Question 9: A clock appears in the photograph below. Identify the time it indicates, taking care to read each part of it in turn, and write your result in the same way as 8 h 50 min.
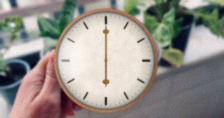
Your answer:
6 h 00 min
